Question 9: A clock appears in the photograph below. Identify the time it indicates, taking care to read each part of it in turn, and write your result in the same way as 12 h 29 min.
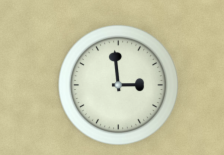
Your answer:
2 h 59 min
